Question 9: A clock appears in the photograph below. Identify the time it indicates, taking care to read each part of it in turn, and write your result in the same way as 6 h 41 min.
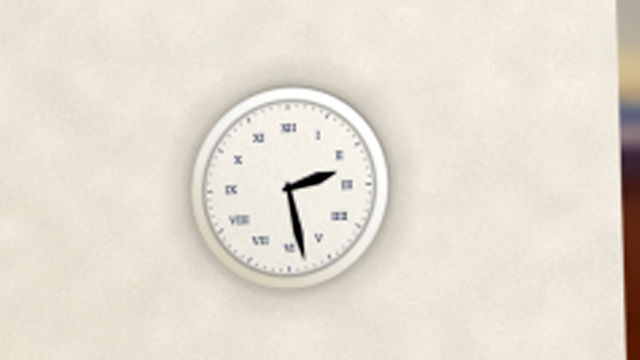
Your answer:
2 h 28 min
